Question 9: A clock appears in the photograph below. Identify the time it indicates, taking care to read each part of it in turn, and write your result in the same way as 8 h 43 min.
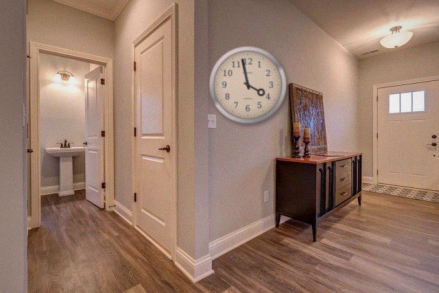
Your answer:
3 h 58 min
